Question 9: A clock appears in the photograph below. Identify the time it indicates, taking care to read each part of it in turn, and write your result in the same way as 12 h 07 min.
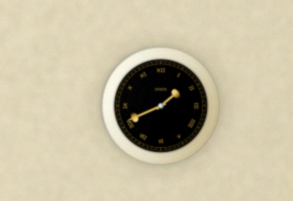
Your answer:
1 h 41 min
